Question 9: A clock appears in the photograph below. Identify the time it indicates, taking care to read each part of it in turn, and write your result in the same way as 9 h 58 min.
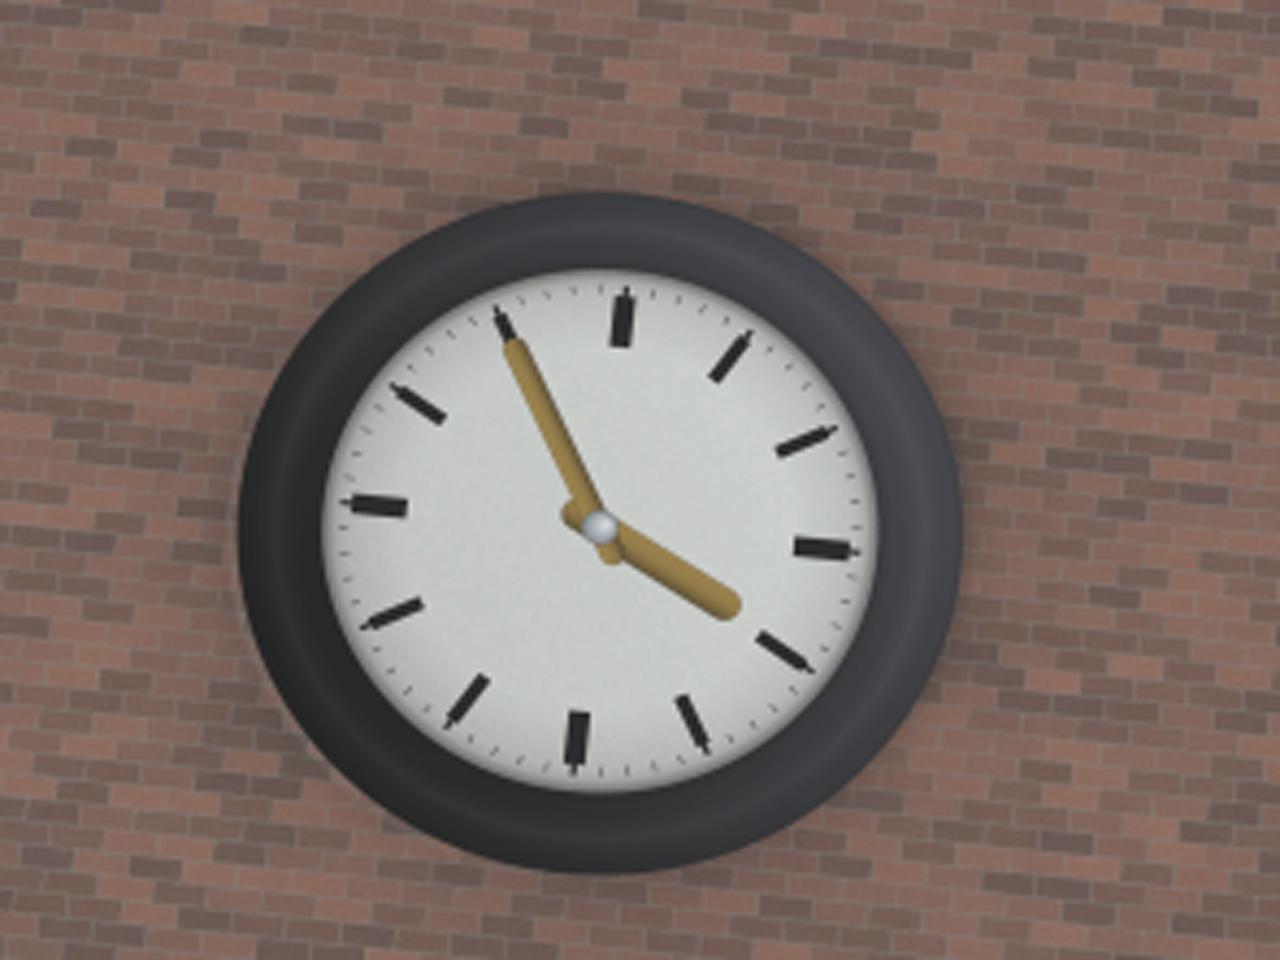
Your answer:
3 h 55 min
